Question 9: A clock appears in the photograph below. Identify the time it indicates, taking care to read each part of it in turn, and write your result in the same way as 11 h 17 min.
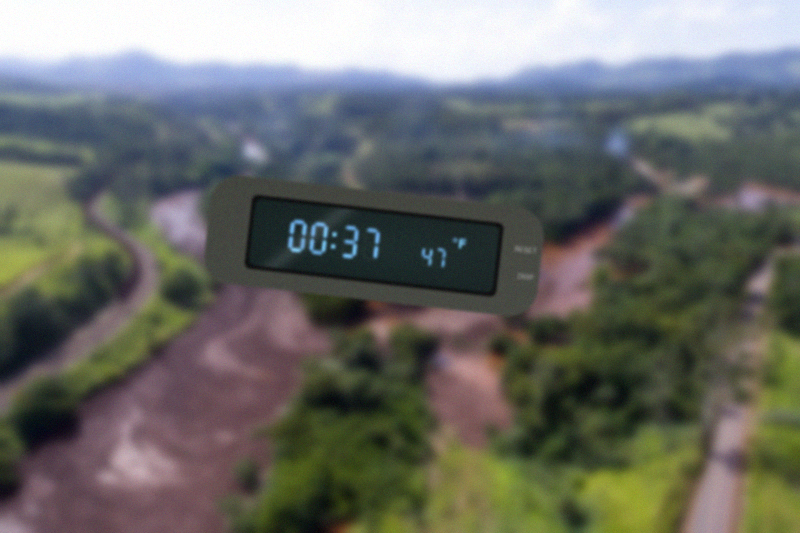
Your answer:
0 h 37 min
